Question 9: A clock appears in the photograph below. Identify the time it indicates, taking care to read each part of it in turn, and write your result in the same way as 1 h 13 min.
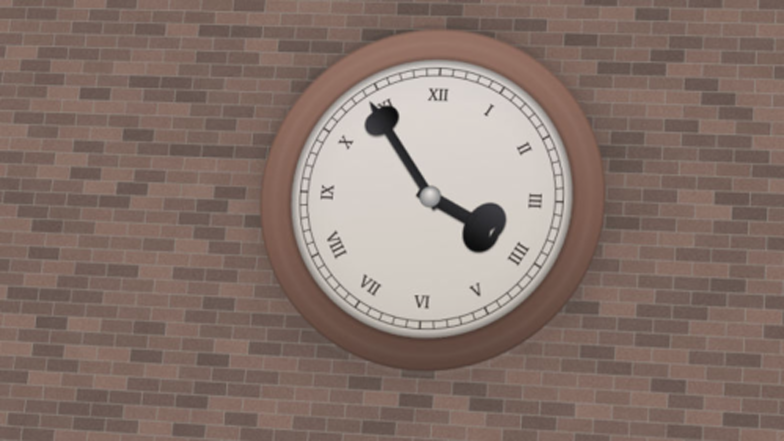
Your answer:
3 h 54 min
